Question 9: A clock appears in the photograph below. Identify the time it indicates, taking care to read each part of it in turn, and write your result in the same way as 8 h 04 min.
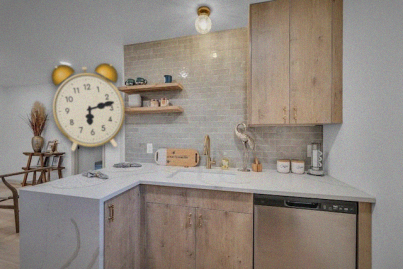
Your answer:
6 h 13 min
